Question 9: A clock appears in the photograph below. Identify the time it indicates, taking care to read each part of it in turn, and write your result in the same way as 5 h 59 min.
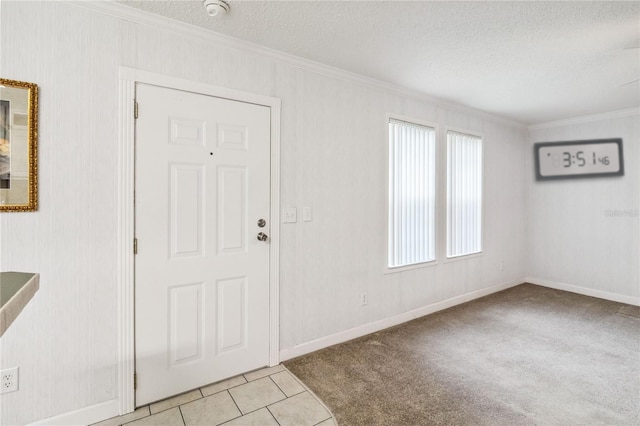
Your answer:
3 h 51 min
